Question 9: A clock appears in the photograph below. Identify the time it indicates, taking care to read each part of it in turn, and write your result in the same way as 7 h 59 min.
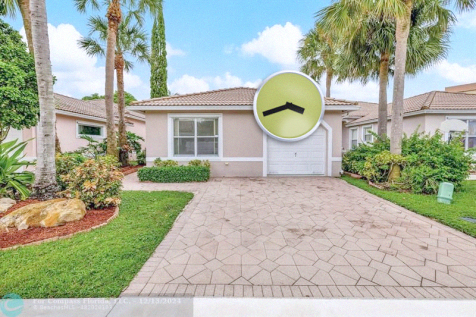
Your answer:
3 h 42 min
